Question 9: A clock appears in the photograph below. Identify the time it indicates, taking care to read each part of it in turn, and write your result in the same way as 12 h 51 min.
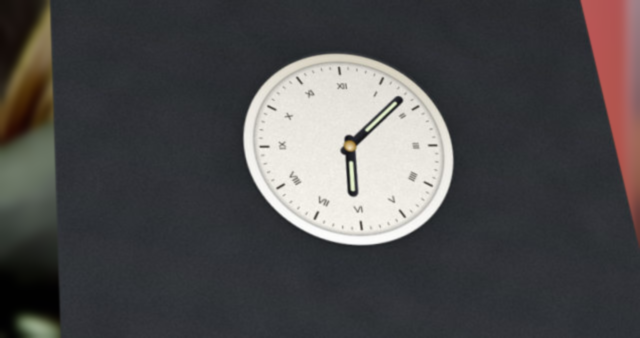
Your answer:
6 h 08 min
